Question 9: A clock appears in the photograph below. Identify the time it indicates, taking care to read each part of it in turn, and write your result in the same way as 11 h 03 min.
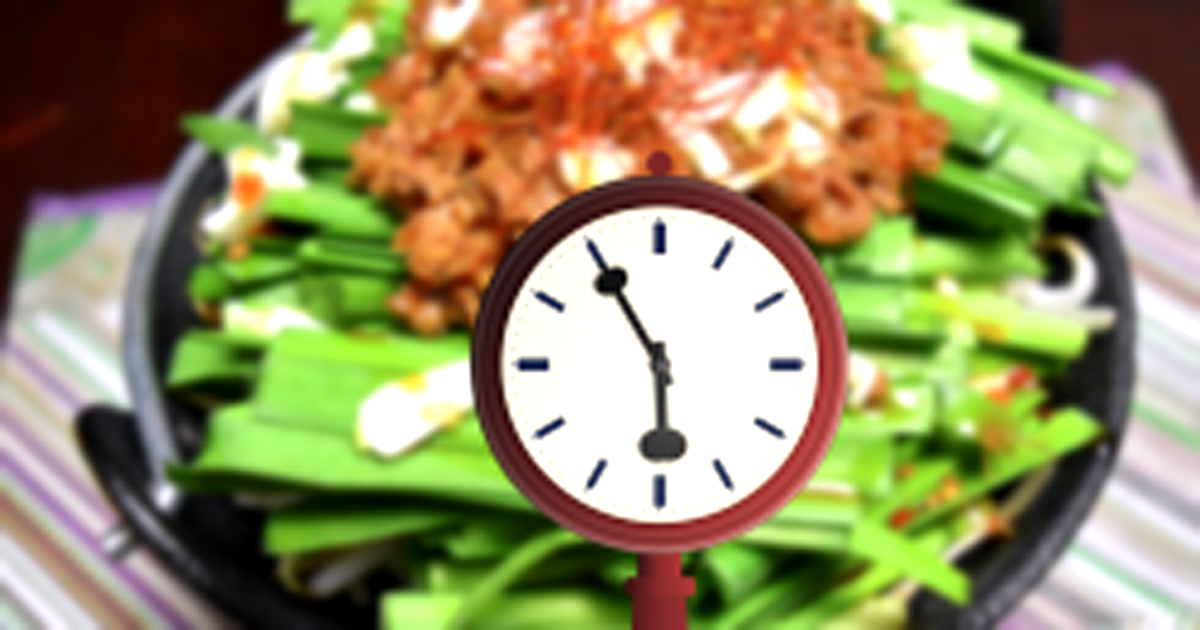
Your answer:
5 h 55 min
